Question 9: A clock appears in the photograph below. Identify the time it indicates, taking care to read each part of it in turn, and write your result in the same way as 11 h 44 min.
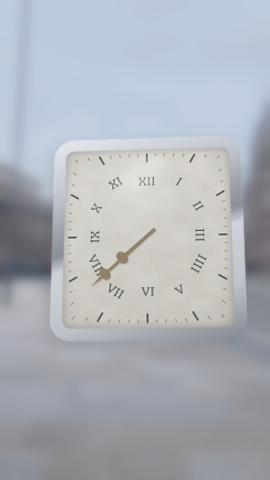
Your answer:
7 h 38 min
